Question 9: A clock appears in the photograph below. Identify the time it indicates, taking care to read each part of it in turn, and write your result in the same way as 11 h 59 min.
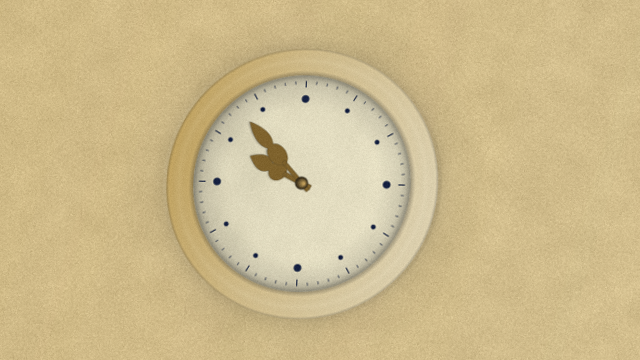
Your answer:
9 h 53 min
